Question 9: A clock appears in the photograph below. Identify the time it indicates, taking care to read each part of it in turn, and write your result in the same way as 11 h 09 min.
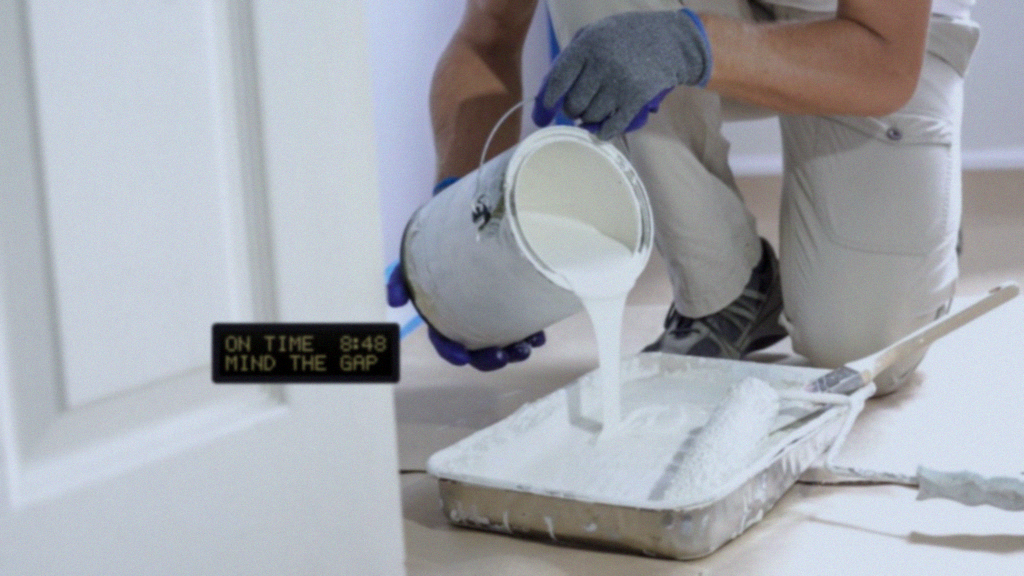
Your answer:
8 h 48 min
